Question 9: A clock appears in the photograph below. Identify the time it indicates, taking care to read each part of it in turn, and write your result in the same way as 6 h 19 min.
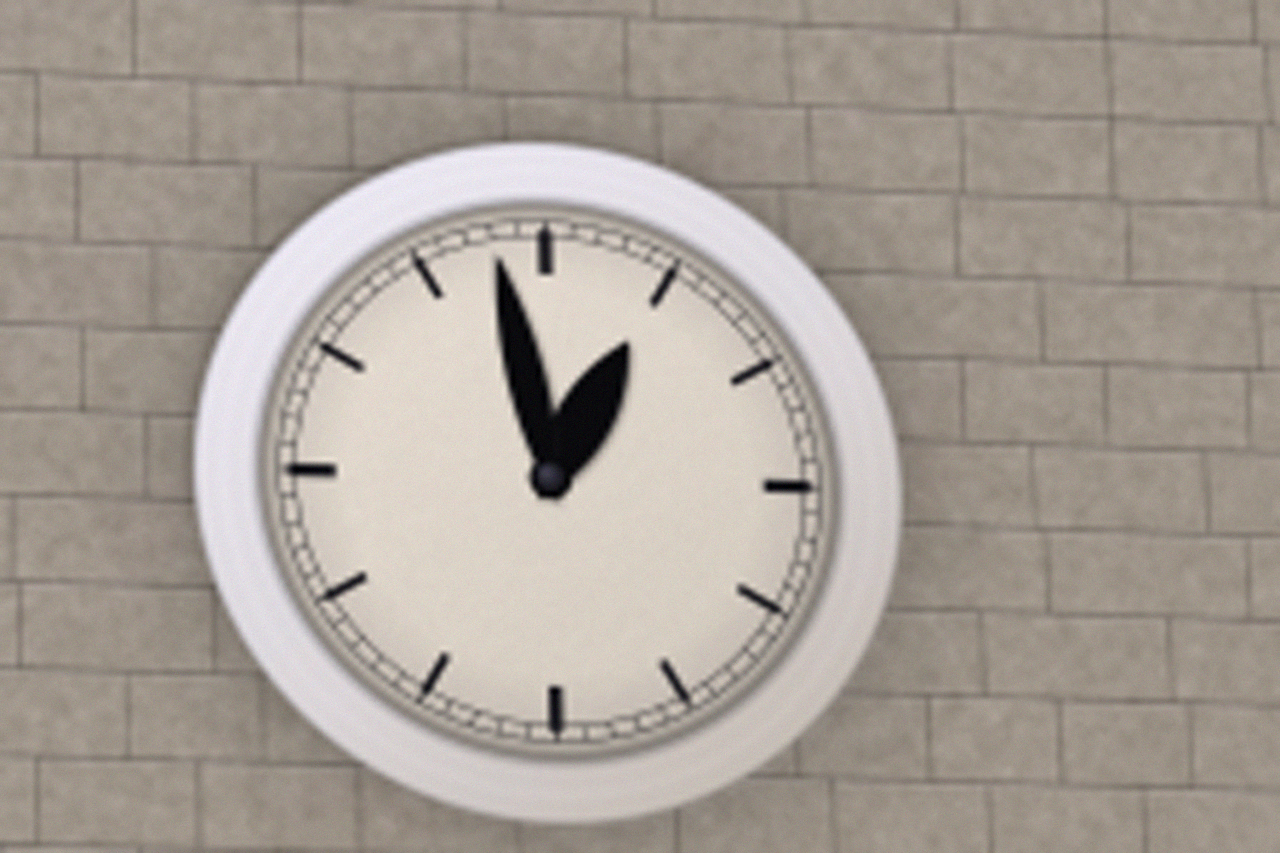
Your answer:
12 h 58 min
